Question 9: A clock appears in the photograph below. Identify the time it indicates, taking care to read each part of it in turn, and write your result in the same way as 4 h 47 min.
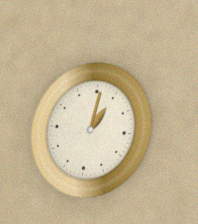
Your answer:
1 h 01 min
